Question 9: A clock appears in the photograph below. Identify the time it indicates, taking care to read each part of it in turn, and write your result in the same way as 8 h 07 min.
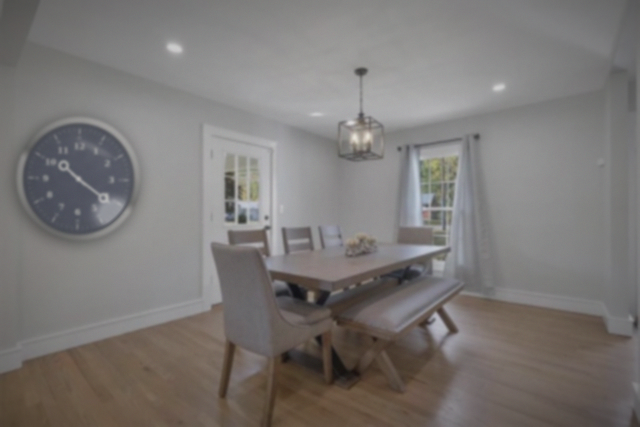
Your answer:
10 h 21 min
